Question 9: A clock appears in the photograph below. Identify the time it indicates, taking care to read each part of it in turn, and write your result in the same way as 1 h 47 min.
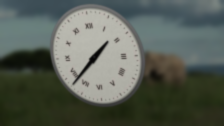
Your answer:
1 h 38 min
